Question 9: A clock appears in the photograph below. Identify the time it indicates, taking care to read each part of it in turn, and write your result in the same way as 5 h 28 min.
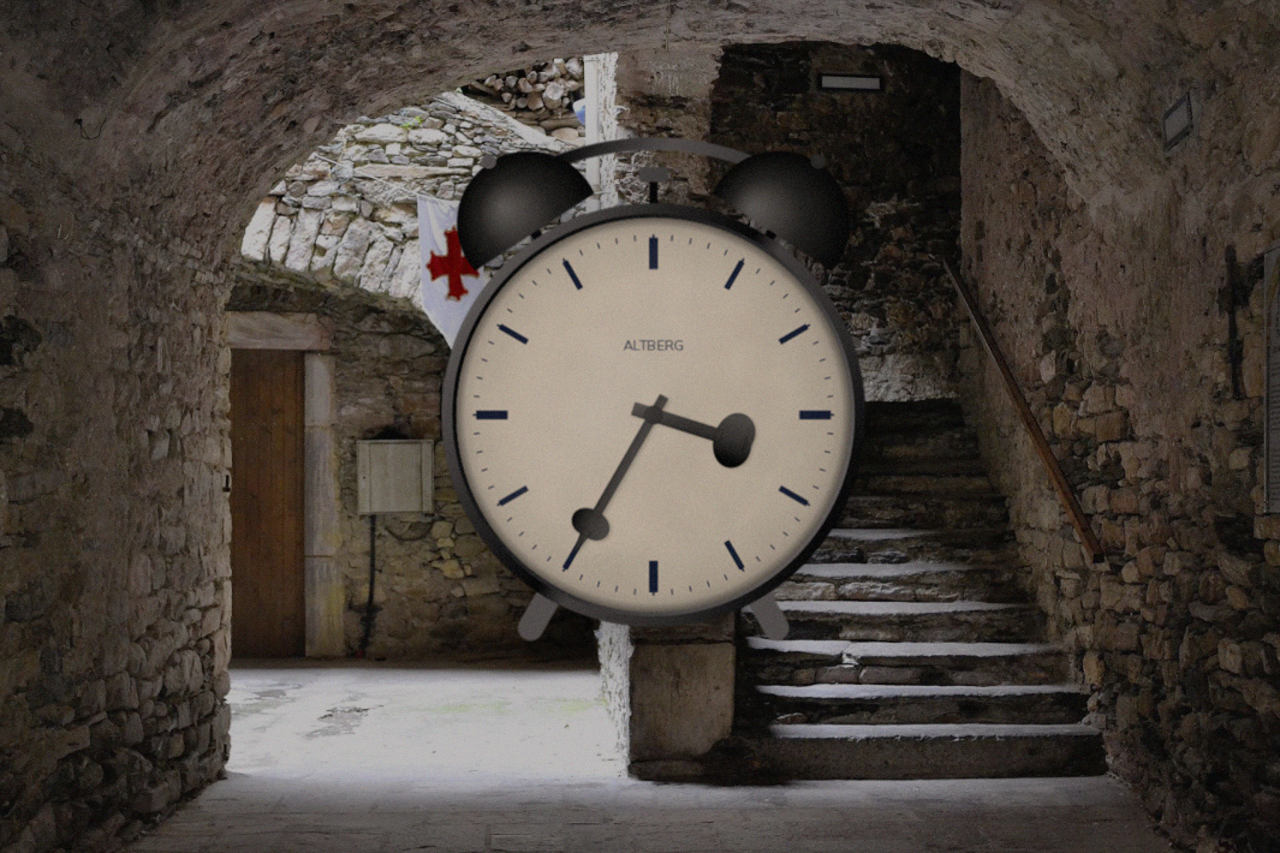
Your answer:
3 h 35 min
